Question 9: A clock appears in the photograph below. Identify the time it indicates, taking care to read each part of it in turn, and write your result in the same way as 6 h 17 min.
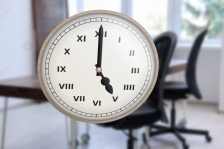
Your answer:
5 h 00 min
